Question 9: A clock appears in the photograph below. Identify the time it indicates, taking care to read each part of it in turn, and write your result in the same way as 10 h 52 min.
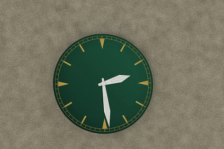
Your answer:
2 h 29 min
